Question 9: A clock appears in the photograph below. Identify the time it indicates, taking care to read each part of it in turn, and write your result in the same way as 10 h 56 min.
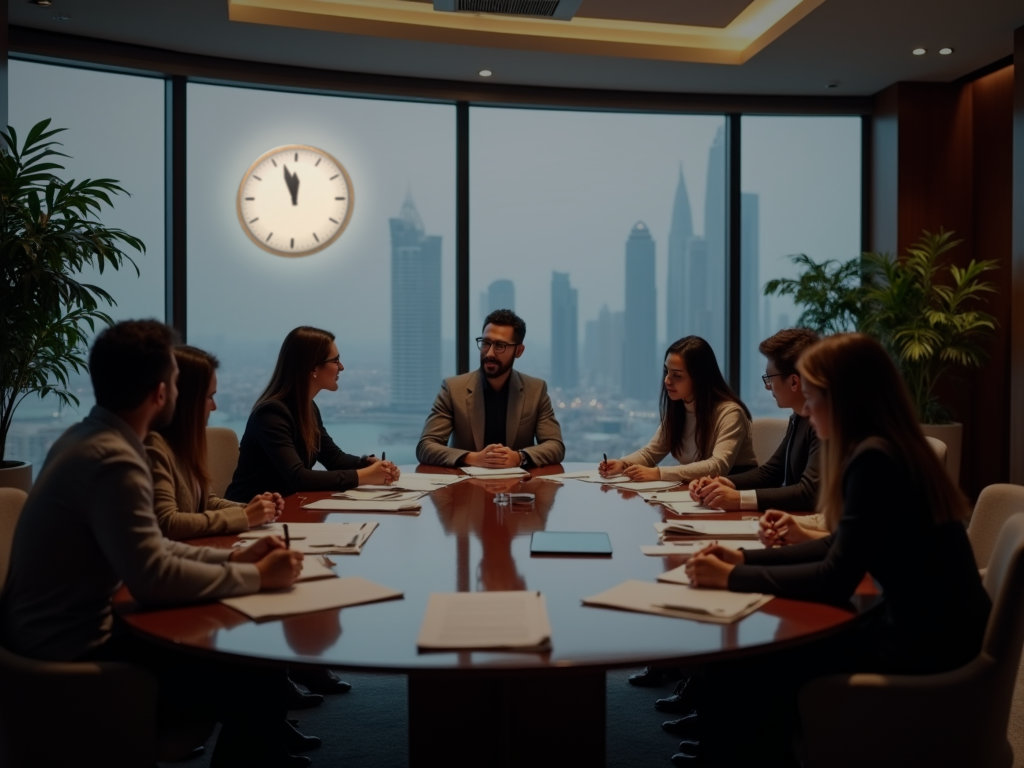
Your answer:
11 h 57 min
